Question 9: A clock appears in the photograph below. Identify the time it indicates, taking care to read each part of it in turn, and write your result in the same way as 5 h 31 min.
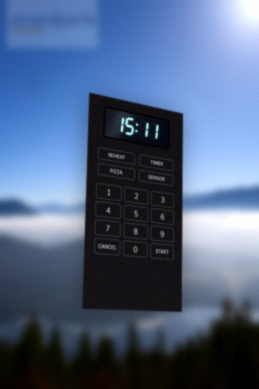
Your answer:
15 h 11 min
